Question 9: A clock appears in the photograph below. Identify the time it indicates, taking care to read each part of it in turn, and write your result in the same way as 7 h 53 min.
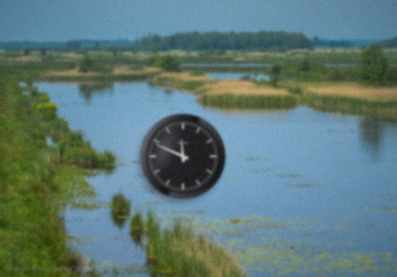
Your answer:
11 h 49 min
